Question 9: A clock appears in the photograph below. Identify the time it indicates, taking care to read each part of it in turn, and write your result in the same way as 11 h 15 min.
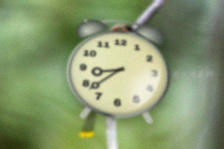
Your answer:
8 h 38 min
